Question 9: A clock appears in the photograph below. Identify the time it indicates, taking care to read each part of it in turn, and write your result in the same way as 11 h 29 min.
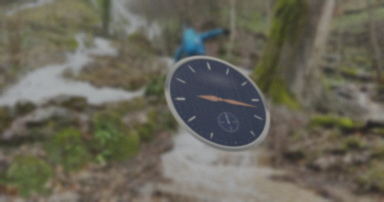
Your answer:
9 h 17 min
